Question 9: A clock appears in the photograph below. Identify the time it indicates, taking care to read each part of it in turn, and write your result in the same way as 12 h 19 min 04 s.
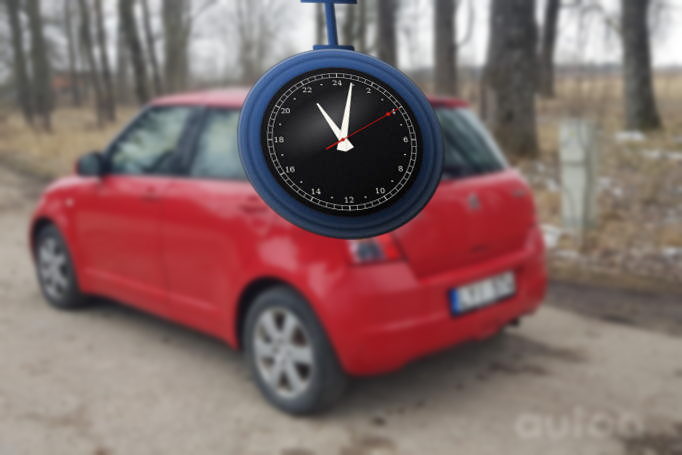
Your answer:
22 h 02 min 10 s
